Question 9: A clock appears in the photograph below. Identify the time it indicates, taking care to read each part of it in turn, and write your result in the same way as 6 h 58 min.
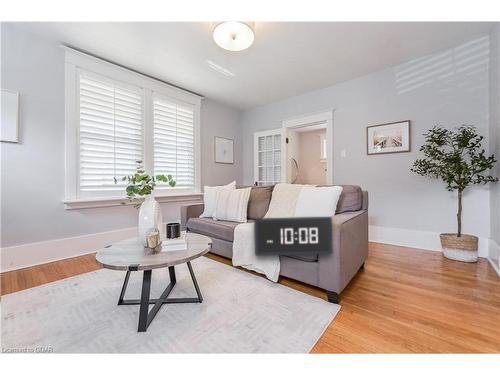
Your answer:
10 h 08 min
